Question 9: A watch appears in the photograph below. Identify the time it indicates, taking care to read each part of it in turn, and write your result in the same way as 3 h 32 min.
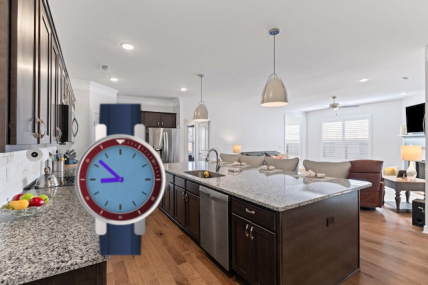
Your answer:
8 h 52 min
